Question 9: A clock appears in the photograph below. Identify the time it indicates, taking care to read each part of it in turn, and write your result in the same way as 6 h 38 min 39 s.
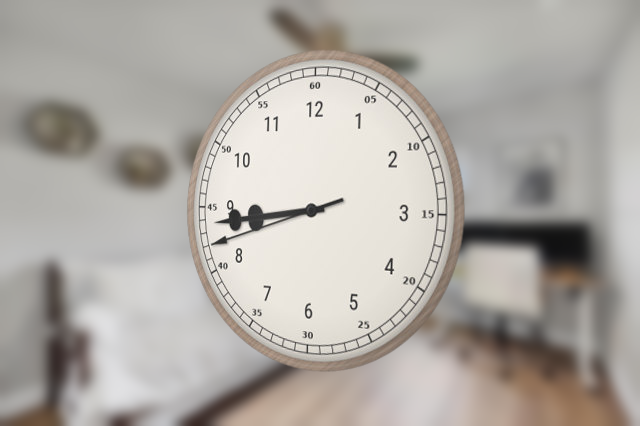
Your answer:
8 h 43 min 42 s
